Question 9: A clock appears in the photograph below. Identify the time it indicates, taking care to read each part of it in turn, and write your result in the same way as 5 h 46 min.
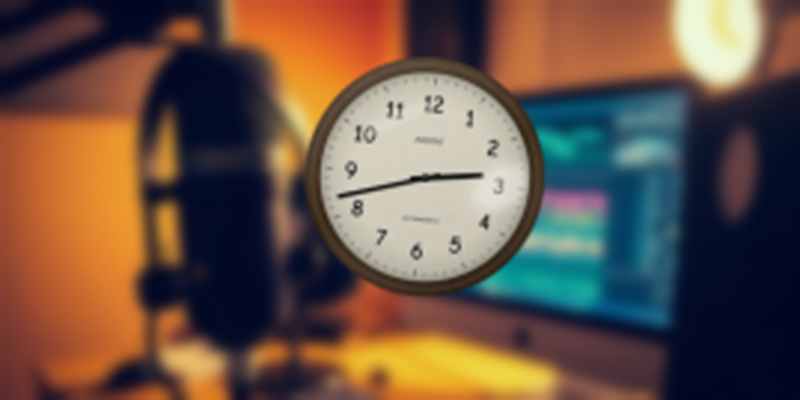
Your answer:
2 h 42 min
